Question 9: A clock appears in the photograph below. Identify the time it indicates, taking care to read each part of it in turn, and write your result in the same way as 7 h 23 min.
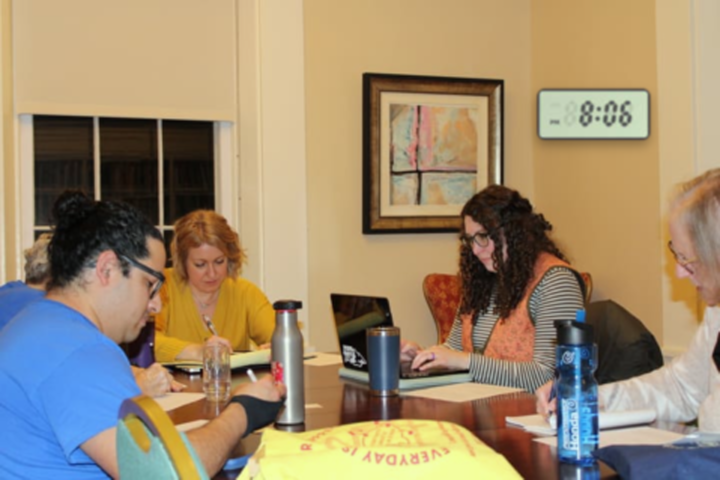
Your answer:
8 h 06 min
